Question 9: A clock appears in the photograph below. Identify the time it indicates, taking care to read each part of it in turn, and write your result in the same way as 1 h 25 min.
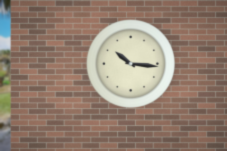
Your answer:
10 h 16 min
